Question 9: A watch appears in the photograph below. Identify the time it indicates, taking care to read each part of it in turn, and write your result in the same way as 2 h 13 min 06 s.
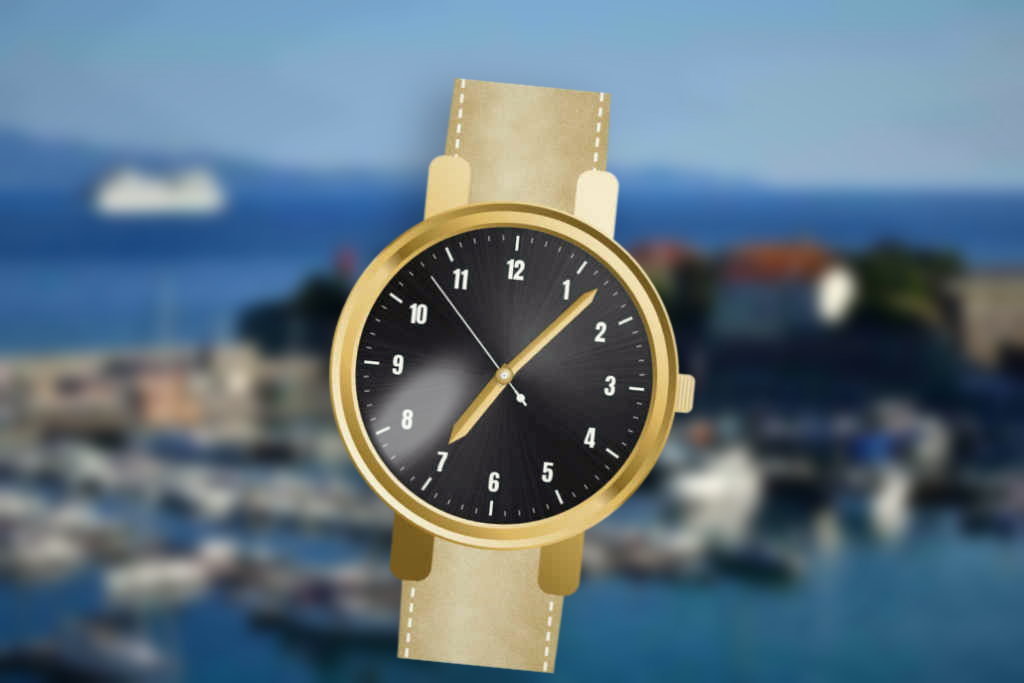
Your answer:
7 h 06 min 53 s
